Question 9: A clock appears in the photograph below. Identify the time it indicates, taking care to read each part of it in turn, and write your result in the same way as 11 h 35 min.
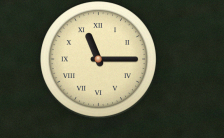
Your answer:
11 h 15 min
